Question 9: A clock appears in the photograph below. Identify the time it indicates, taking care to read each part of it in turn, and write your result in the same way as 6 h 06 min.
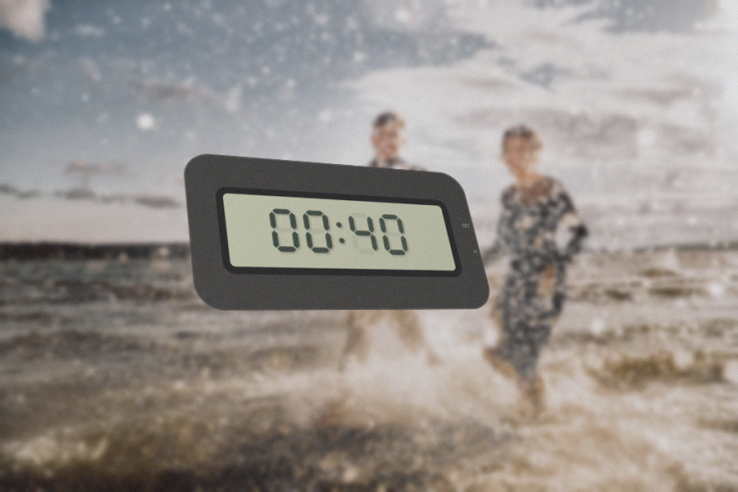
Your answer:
0 h 40 min
